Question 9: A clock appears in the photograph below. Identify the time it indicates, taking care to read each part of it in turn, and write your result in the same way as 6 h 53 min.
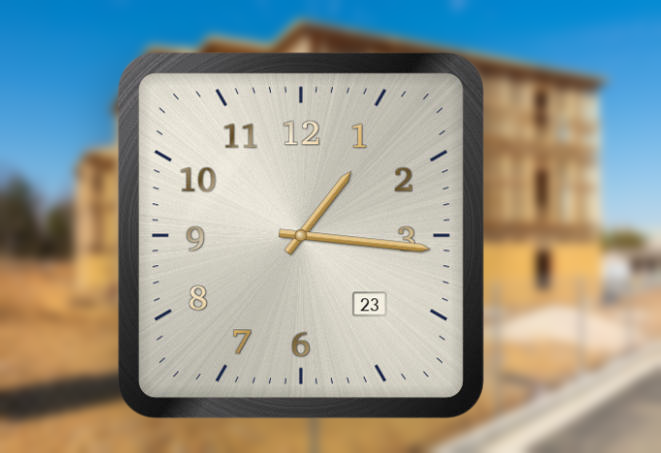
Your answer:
1 h 16 min
